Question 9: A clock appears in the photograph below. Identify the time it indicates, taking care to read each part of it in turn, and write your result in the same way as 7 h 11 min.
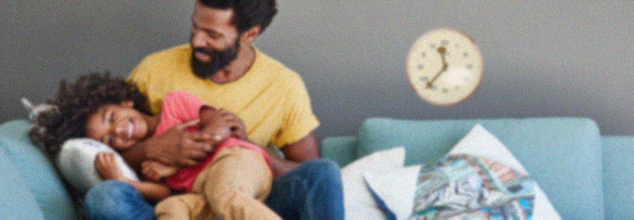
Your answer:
11 h 37 min
